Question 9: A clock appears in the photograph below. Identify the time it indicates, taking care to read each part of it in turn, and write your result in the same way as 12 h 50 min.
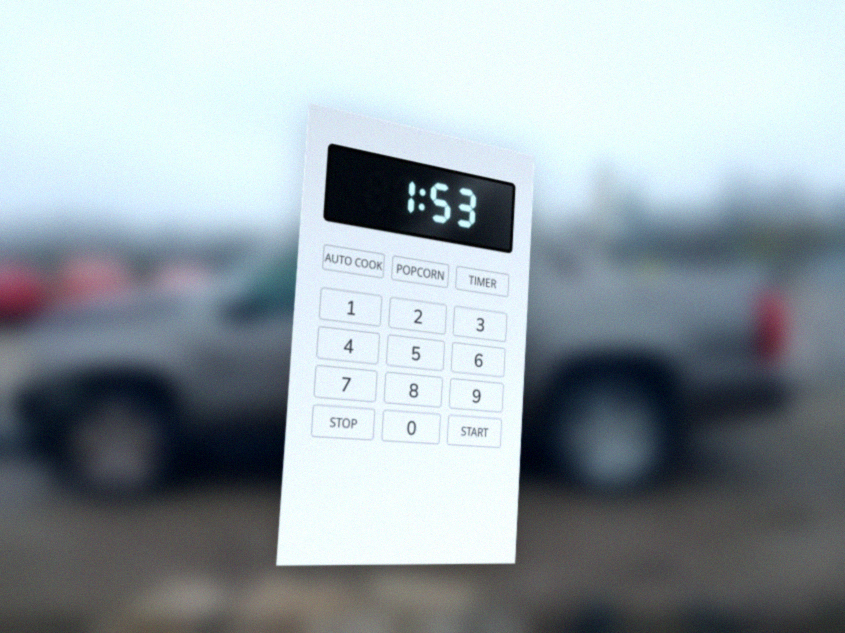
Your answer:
1 h 53 min
